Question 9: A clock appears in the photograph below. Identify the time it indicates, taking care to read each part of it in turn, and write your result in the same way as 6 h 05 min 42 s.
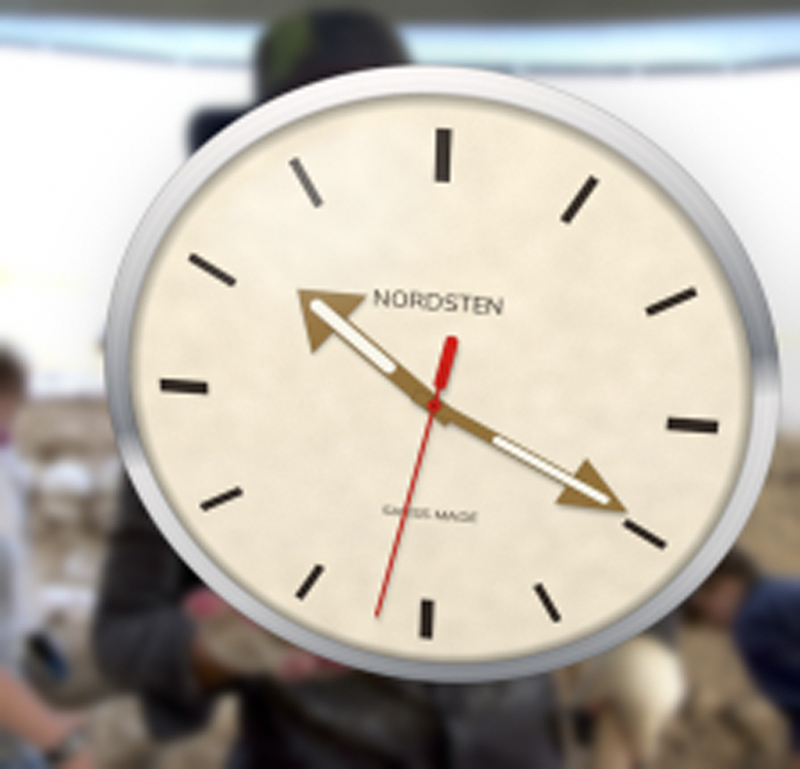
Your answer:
10 h 19 min 32 s
